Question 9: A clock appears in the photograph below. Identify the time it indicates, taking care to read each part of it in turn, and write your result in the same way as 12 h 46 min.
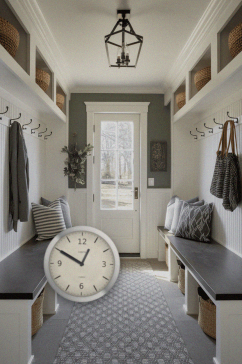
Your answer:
12 h 50 min
